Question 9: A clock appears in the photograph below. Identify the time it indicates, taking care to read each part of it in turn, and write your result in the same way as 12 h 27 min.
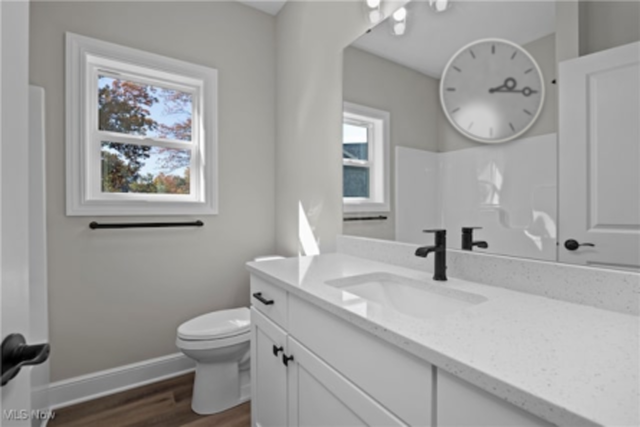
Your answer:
2 h 15 min
